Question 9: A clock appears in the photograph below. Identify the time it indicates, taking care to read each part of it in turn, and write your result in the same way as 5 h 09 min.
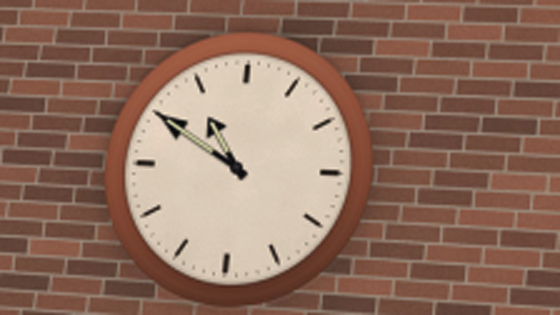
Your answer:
10 h 50 min
